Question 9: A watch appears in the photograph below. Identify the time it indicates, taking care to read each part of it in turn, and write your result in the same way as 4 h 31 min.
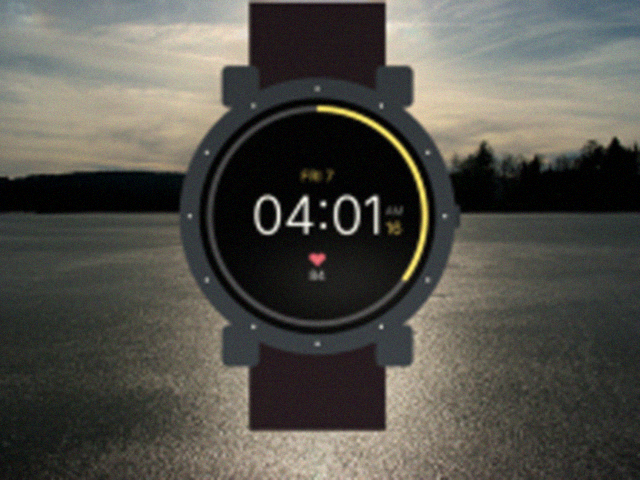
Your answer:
4 h 01 min
